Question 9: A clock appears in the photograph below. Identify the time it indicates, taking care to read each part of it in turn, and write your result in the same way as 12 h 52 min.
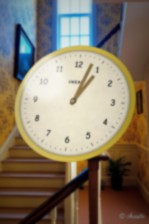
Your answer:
1 h 03 min
